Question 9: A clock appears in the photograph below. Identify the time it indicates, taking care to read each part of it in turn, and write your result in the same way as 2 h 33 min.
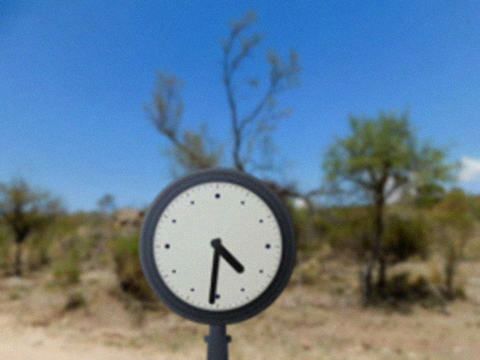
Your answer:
4 h 31 min
